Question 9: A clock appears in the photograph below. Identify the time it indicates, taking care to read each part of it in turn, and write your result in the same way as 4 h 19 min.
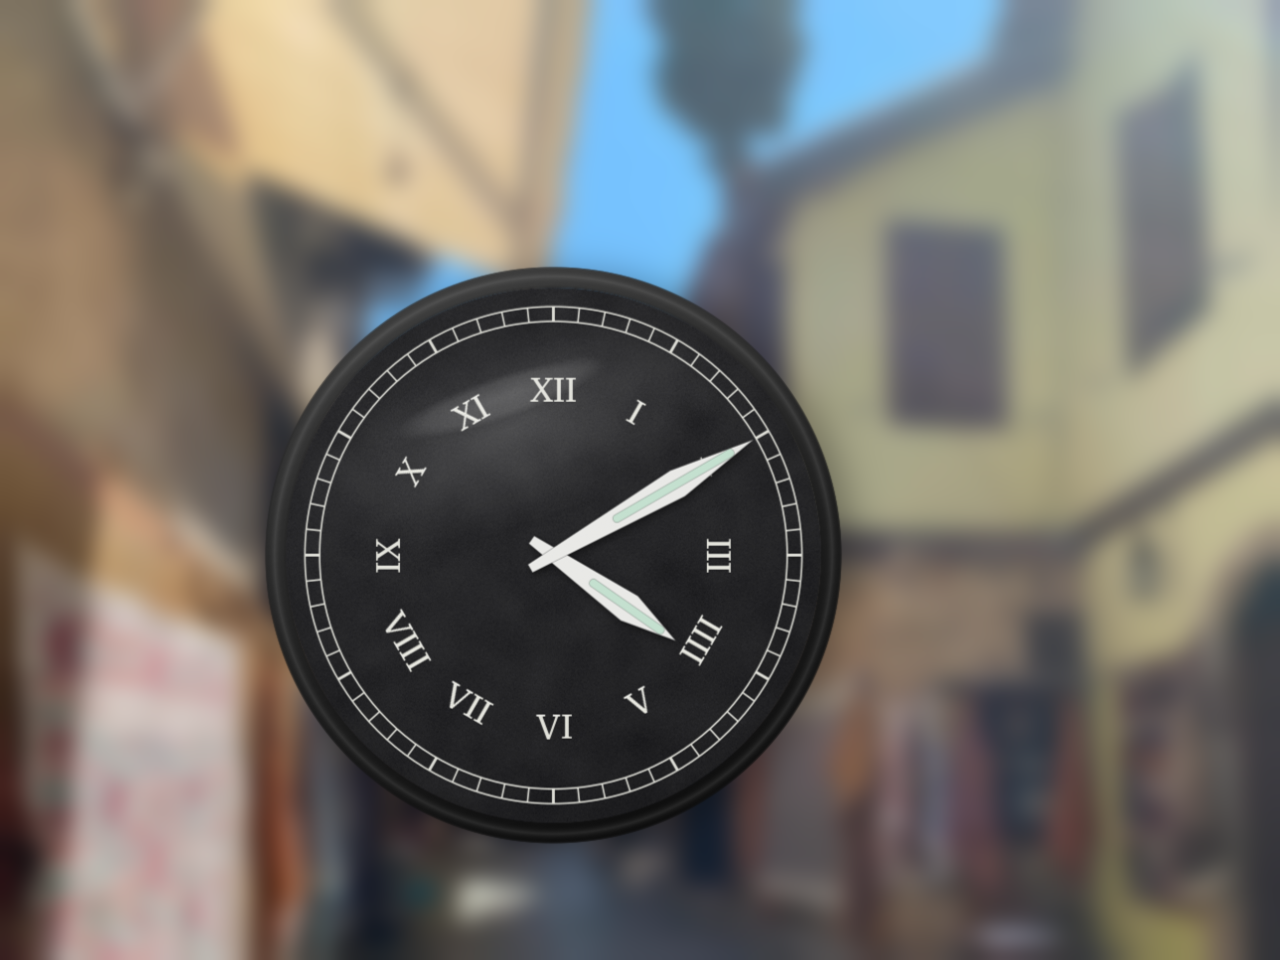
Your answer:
4 h 10 min
